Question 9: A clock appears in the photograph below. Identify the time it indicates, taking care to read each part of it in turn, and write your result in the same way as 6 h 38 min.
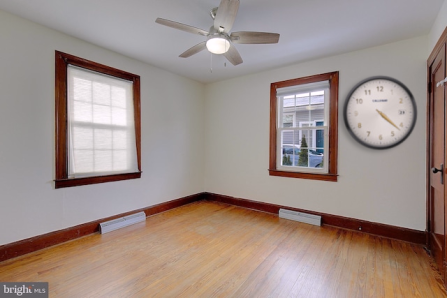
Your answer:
4 h 22 min
